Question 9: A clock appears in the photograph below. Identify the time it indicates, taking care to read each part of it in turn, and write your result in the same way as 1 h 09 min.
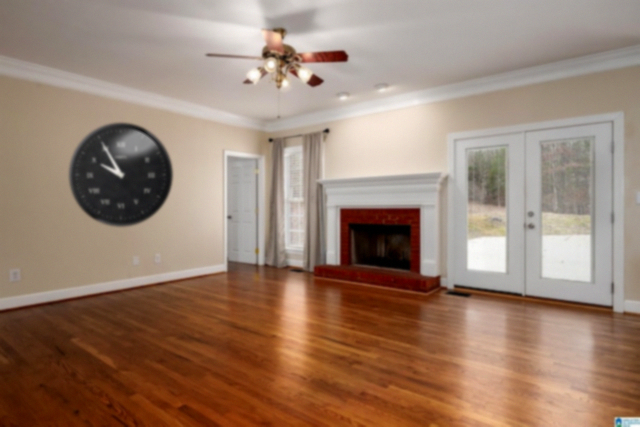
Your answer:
9 h 55 min
